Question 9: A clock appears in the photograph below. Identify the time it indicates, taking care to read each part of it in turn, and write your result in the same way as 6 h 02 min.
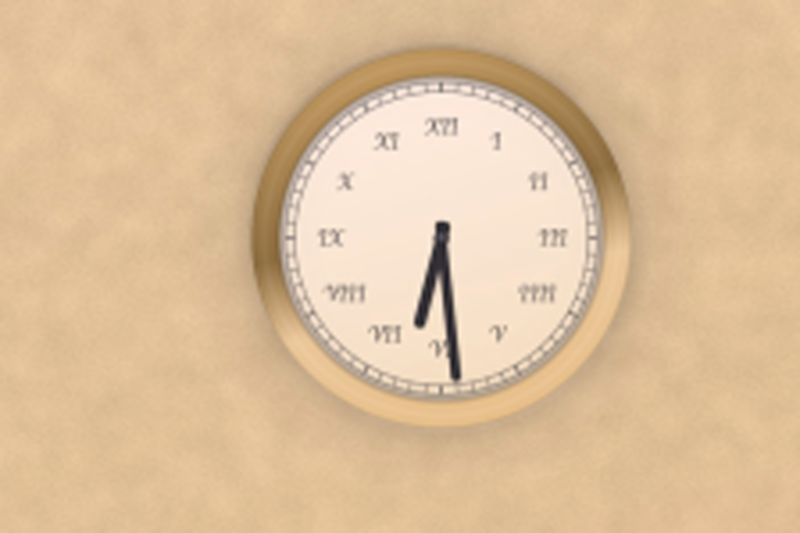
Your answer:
6 h 29 min
